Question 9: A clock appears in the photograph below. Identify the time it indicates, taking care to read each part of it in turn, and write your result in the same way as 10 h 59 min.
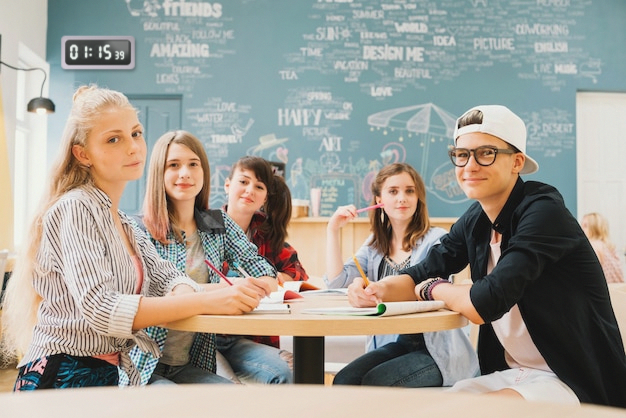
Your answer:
1 h 15 min
